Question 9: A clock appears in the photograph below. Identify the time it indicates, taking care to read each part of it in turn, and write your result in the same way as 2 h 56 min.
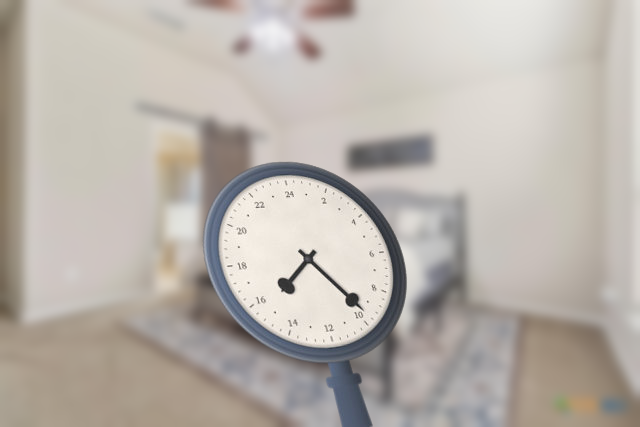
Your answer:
15 h 24 min
